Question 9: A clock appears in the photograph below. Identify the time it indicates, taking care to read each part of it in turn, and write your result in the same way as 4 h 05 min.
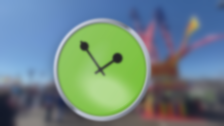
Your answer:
1 h 54 min
